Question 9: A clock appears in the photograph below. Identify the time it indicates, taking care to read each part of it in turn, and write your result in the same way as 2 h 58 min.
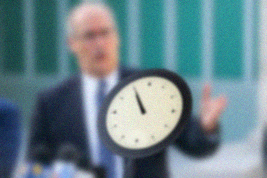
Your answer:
10 h 55 min
